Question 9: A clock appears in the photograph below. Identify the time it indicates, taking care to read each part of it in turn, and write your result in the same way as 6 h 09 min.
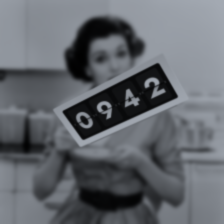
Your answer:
9 h 42 min
